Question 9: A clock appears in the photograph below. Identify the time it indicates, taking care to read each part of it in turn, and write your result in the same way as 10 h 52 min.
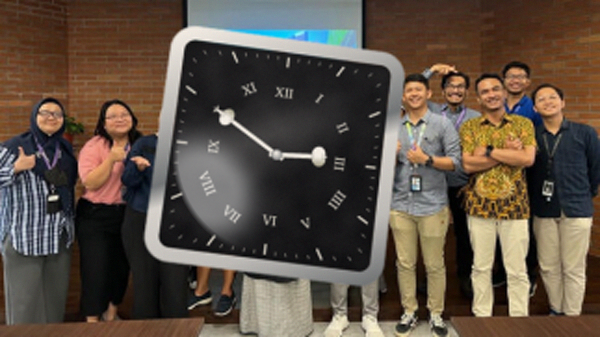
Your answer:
2 h 50 min
